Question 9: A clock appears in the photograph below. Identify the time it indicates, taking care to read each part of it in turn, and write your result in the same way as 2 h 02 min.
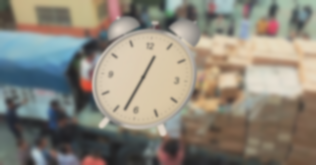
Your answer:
12 h 33 min
